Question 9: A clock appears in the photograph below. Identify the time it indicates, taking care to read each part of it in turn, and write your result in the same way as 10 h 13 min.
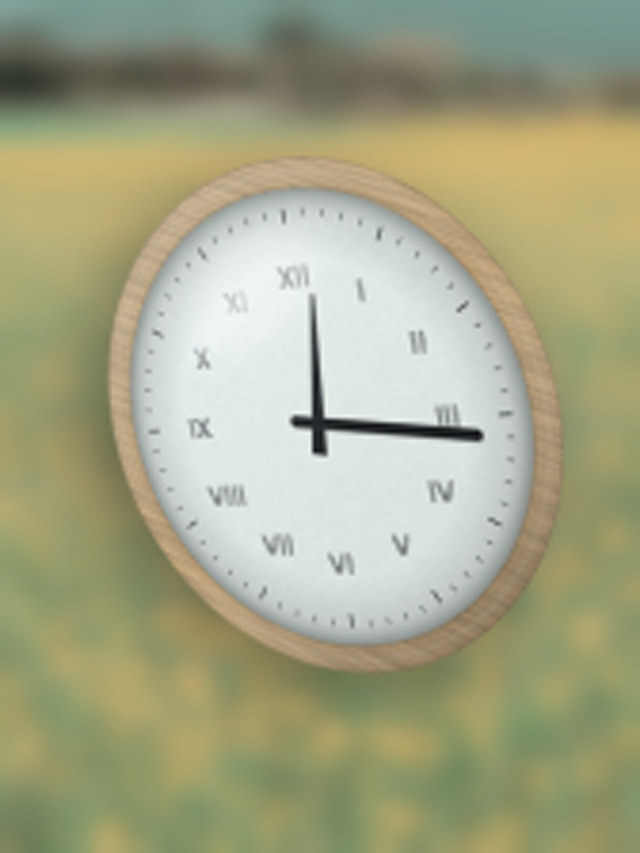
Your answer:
12 h 16 min
